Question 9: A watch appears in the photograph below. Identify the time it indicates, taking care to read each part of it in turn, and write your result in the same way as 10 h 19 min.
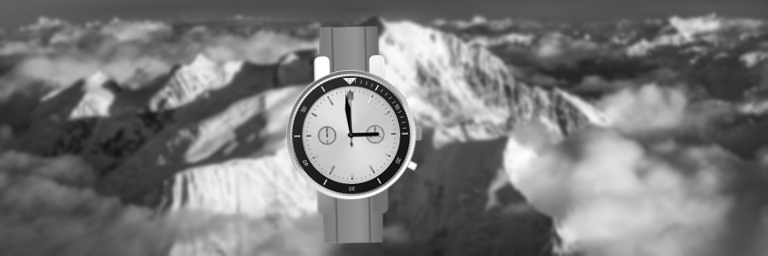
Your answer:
2 h 59 min
